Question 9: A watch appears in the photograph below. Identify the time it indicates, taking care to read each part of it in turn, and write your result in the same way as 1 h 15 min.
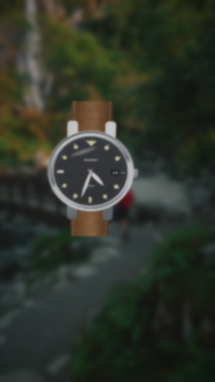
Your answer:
4 h 33 min
